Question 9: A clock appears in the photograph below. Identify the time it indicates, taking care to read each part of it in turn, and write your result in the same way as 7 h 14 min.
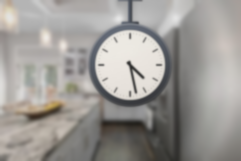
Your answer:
4 h 28 min
